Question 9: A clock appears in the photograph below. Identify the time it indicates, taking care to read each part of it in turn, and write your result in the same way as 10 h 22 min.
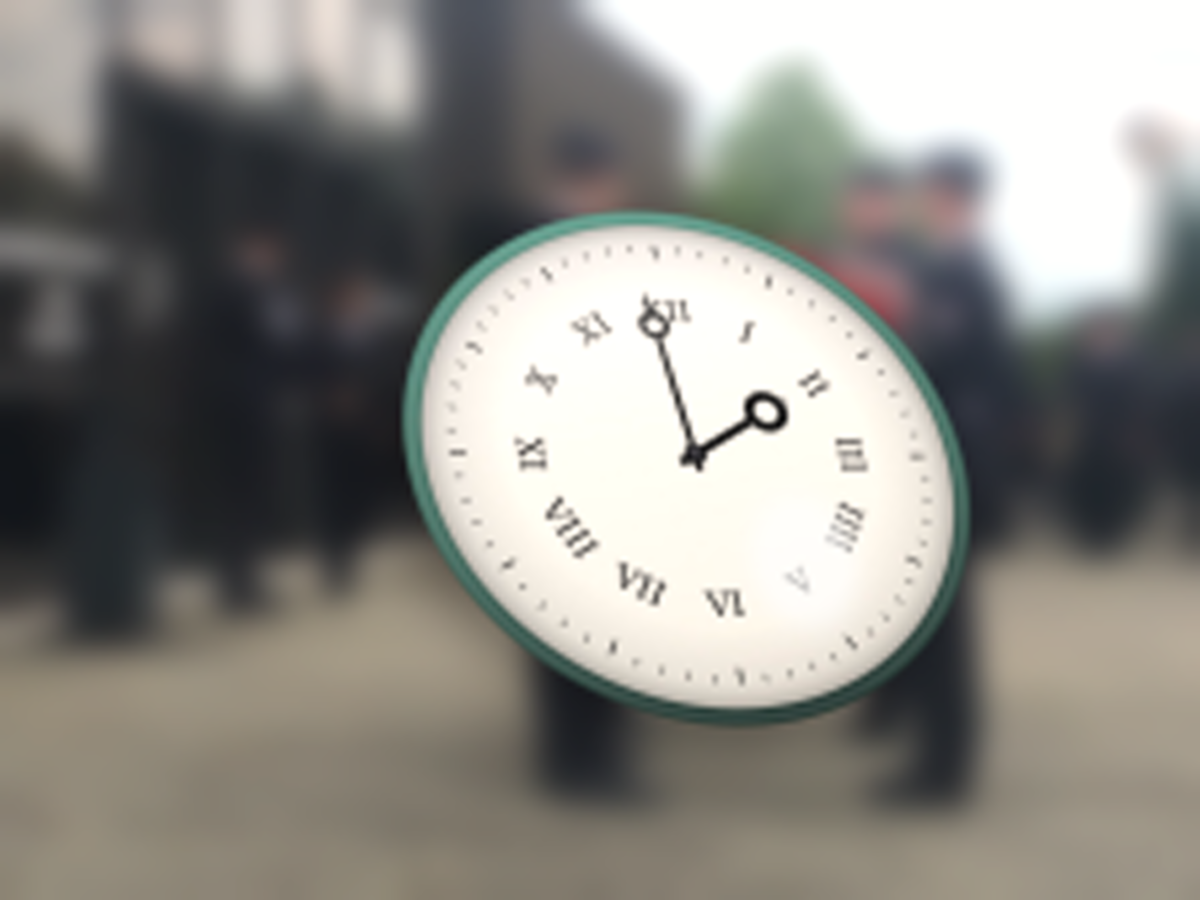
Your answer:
1 h 59 min
